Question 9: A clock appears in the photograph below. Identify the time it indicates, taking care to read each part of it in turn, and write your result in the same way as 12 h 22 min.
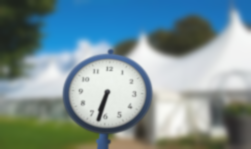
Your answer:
6 h 32 min
